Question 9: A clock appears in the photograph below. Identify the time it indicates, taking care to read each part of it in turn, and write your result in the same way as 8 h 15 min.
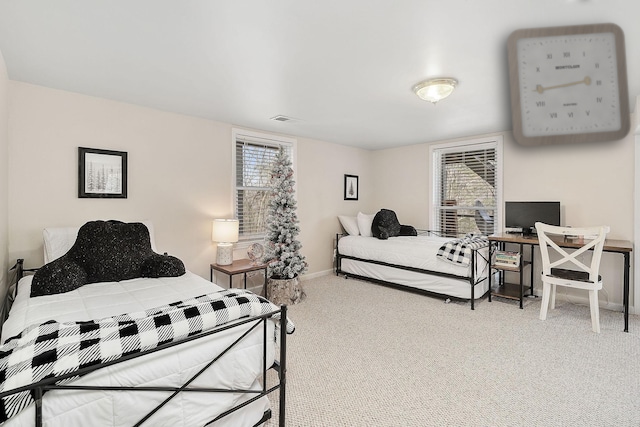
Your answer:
2 h 44 min
